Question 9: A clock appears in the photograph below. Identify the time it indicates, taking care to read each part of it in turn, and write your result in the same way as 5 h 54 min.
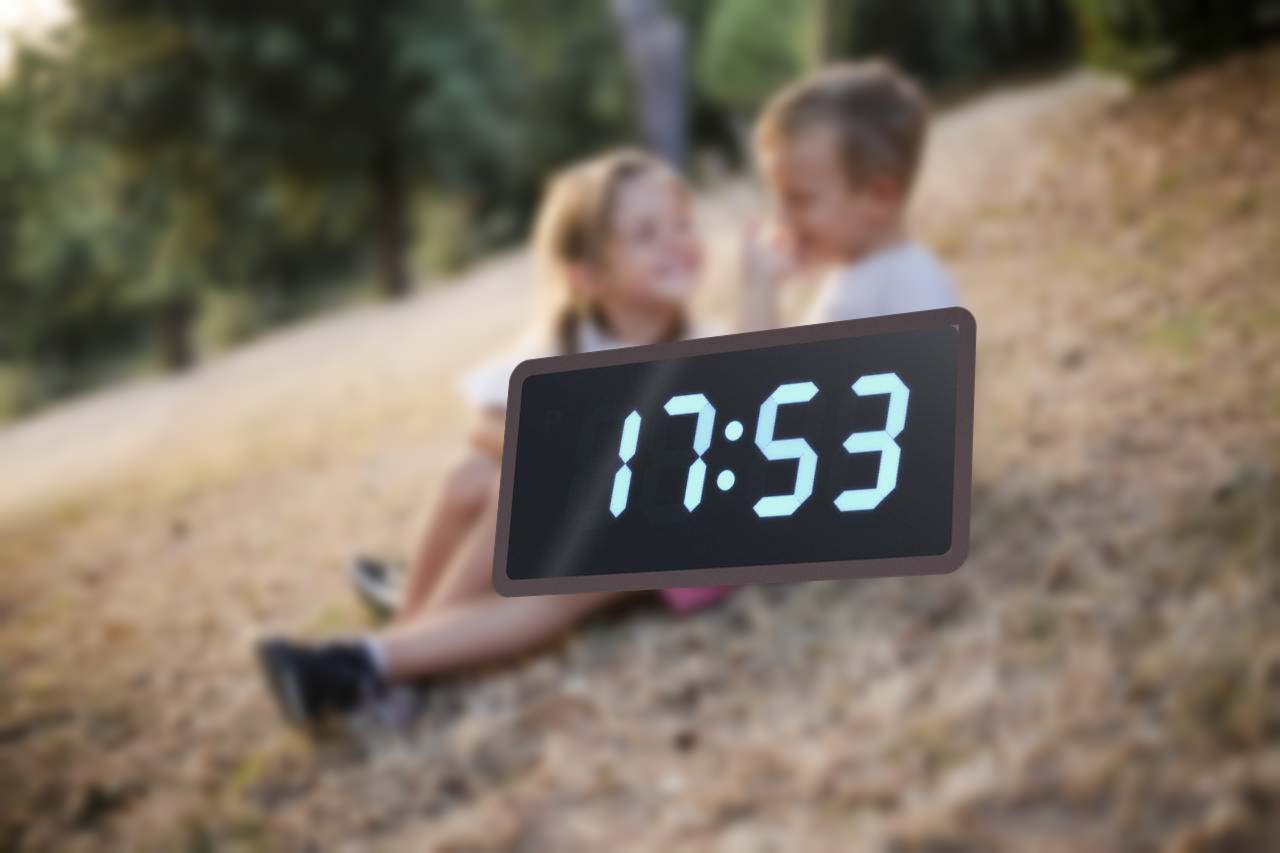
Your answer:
17 h 53 min
